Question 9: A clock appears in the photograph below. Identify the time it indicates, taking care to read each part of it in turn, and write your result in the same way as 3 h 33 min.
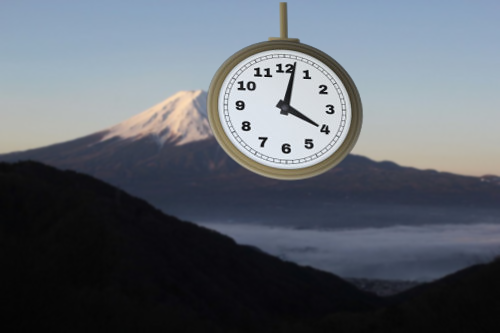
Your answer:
4 h 02 min
